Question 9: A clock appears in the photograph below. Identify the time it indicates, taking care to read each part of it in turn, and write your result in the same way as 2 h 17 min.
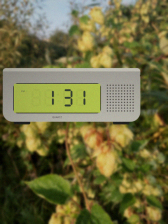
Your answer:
1 h 31 min
